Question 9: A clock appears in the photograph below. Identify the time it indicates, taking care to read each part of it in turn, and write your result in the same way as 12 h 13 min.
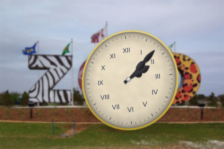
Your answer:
2 h 08 min
